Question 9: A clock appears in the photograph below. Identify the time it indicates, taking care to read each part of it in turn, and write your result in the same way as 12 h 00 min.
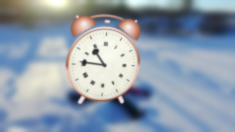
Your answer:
10 h 46 min
